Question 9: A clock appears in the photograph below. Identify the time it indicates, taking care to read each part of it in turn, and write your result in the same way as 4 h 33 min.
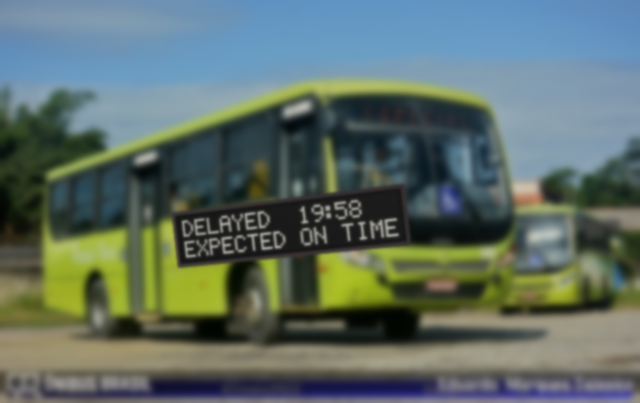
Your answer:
19 h 58 min
